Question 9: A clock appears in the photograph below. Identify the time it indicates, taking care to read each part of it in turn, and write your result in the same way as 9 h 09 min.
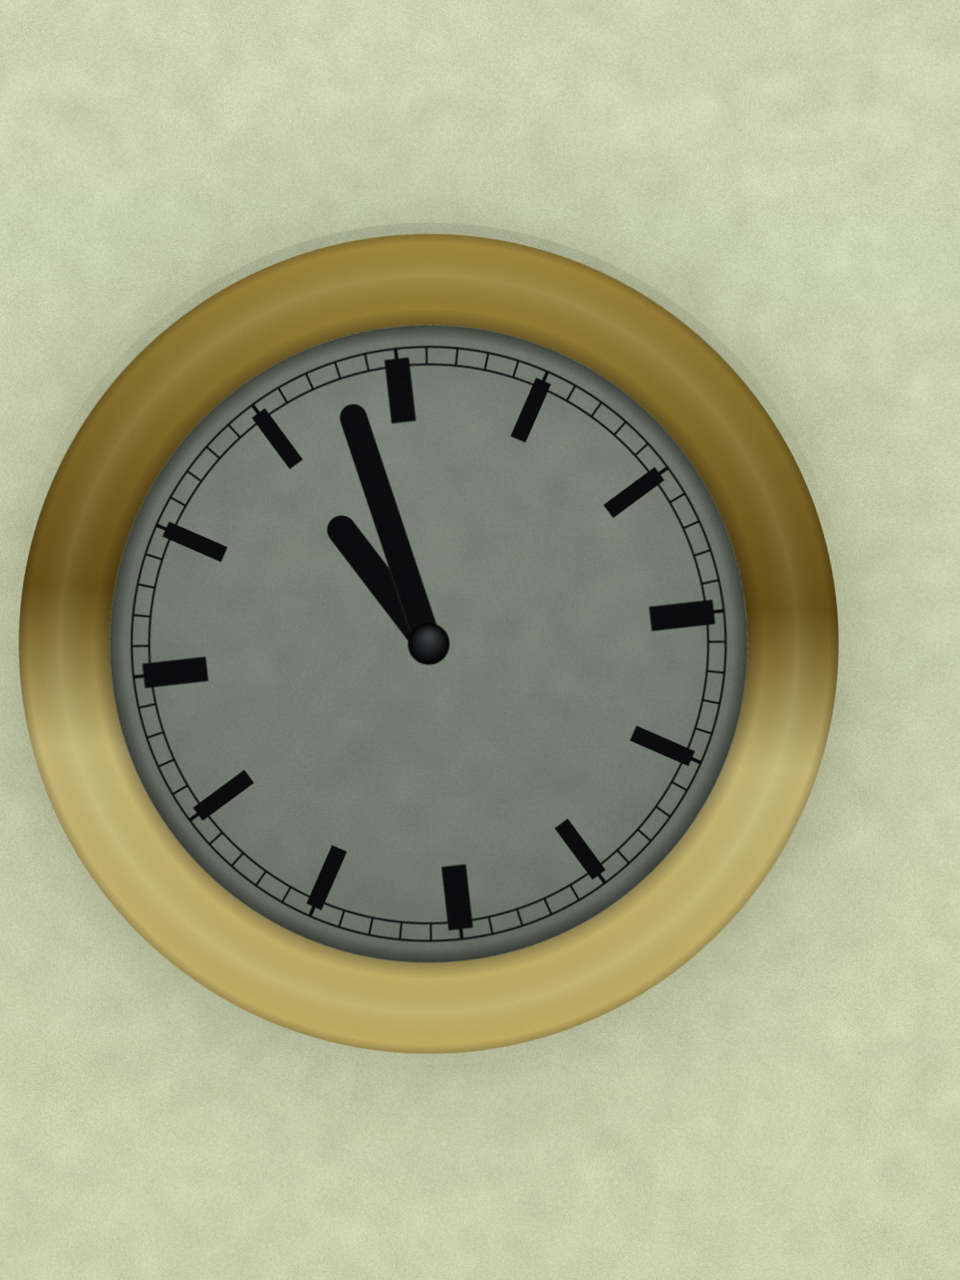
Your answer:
10 h 58 min
